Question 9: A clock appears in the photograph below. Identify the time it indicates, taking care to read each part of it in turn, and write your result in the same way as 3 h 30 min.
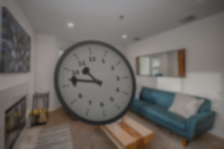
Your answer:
10 h 47 min
